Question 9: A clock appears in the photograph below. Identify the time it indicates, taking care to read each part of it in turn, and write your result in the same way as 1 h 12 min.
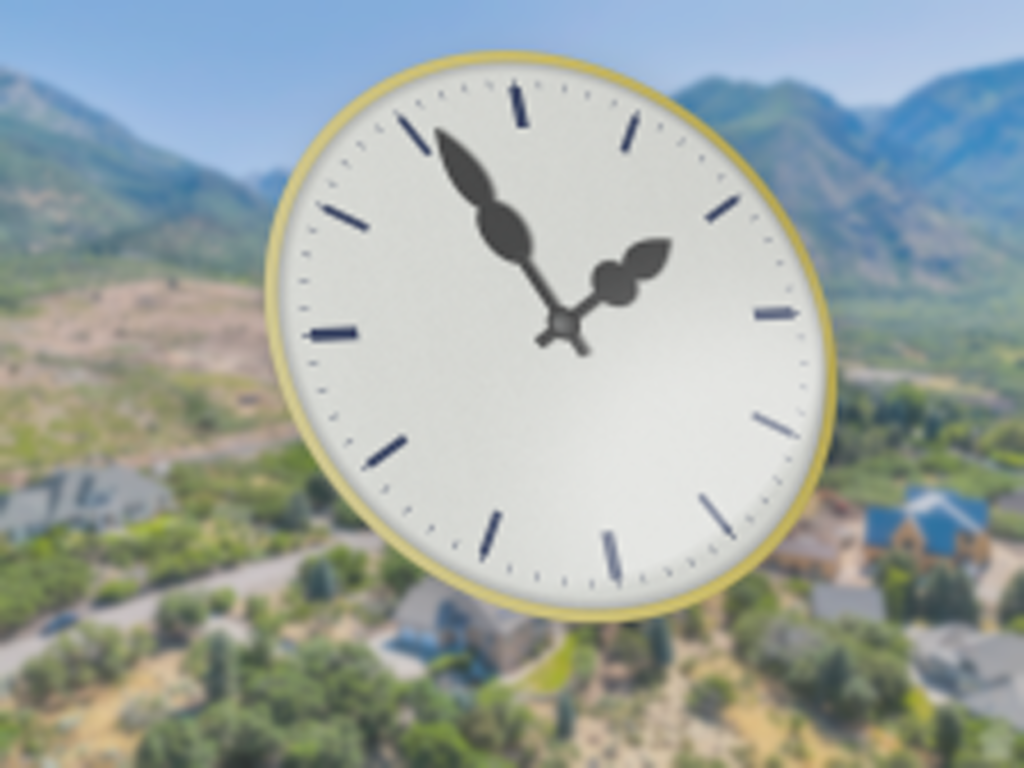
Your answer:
1 h 56 min
